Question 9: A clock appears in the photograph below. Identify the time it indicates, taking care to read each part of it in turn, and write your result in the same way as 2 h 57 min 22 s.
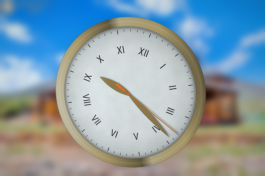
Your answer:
9 h 19 min 18 s
